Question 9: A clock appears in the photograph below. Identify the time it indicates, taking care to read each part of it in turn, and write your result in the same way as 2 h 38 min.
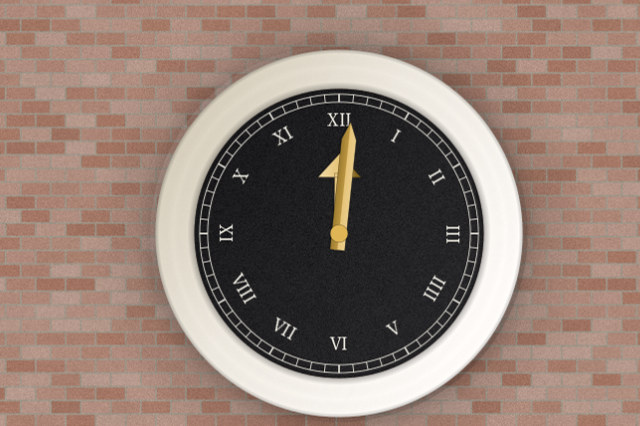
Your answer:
12 h 01 min
